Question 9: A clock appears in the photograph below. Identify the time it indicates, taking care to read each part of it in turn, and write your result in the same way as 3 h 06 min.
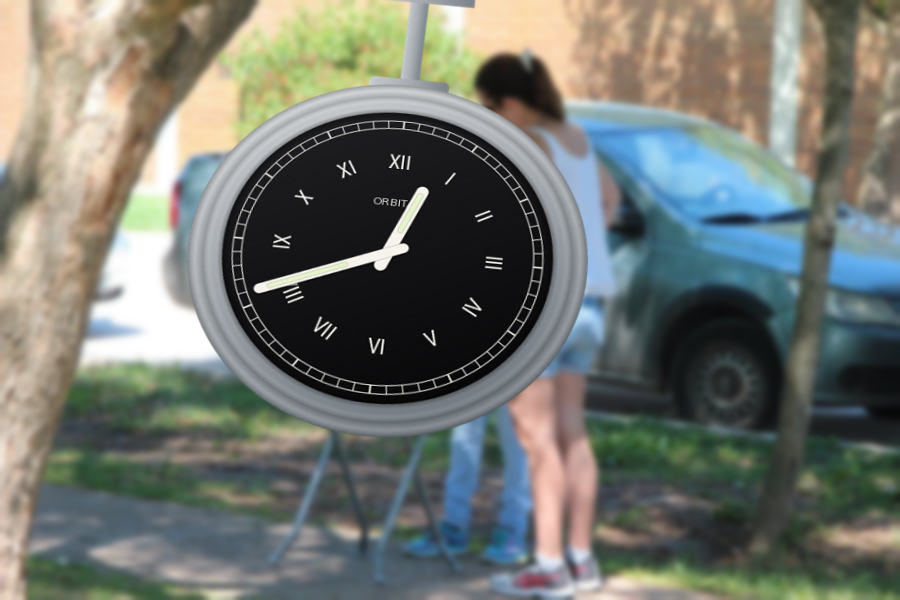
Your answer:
12 h 41 min
